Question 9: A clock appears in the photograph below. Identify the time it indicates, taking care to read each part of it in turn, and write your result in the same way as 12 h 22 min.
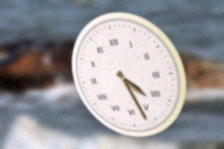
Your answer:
4 h 27 min
